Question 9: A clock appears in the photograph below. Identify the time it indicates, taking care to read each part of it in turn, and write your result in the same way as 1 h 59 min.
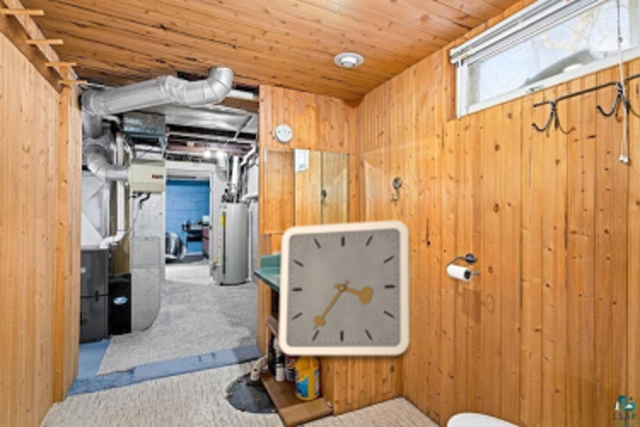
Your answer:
3 h 36 min
